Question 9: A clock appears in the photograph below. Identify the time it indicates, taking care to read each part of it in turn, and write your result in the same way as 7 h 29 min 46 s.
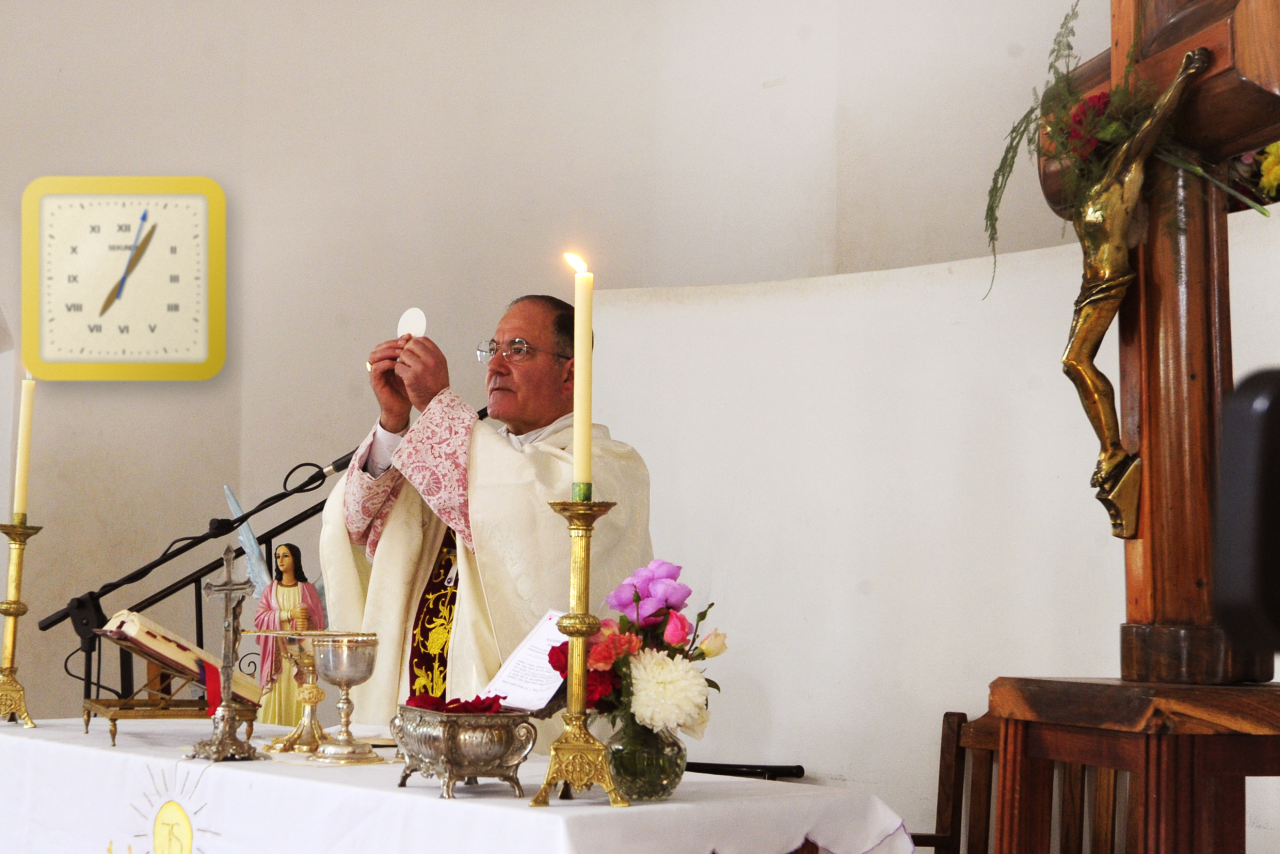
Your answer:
7 h 05 min 03 s
